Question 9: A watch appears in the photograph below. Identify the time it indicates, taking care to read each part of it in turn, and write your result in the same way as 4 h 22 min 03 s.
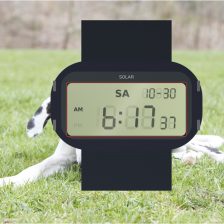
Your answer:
6 h 17 min 37 s
